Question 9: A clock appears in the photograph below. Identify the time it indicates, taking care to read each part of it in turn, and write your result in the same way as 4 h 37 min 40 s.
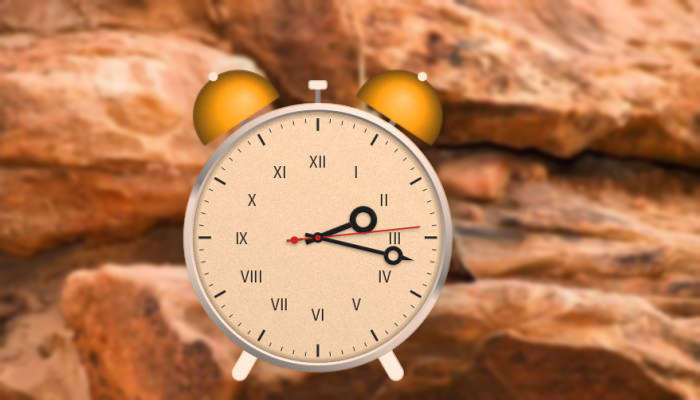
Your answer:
2 h 17 min 14 s
